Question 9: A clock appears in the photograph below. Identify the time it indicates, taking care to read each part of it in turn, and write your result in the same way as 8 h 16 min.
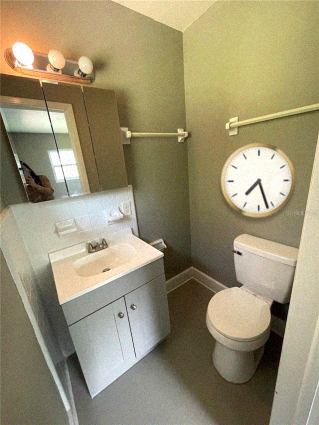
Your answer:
7 h 27 min
